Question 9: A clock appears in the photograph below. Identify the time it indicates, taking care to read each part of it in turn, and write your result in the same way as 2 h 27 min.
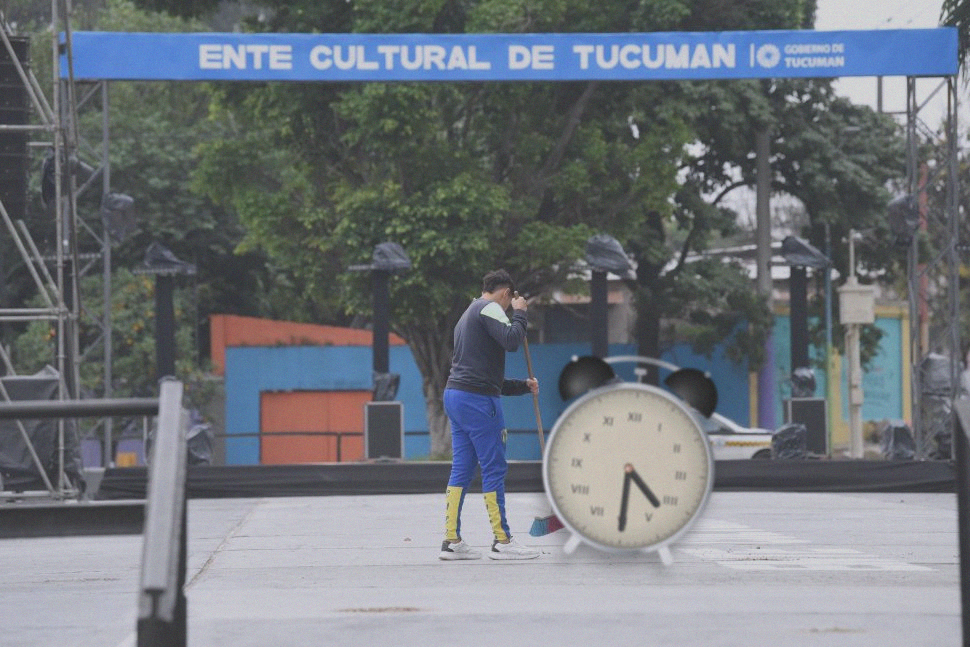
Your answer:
4 h 30 min
